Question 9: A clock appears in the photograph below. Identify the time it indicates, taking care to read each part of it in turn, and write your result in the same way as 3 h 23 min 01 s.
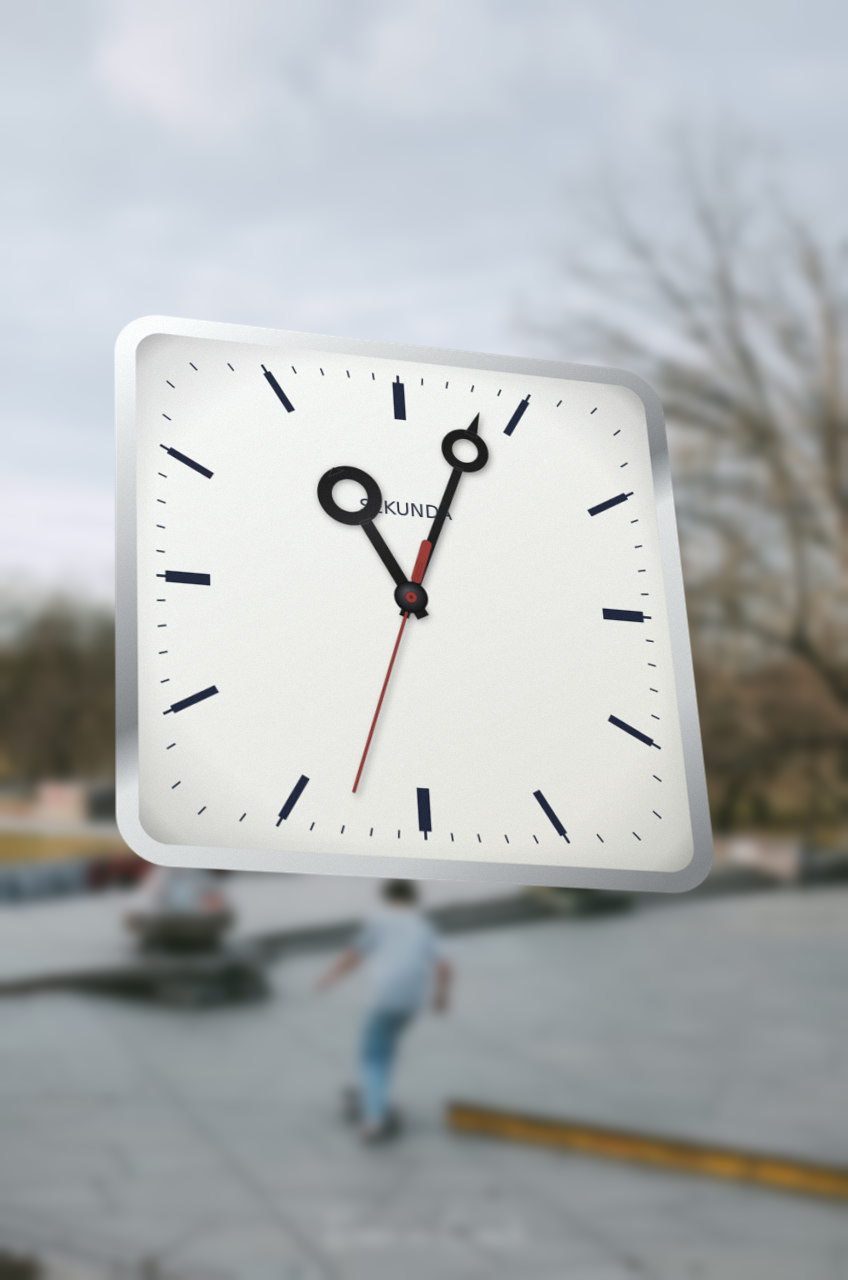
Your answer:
11 h 03 min 33 s
